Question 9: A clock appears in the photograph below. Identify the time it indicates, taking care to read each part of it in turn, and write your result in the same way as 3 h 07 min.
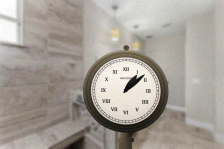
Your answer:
1 h 08 min
